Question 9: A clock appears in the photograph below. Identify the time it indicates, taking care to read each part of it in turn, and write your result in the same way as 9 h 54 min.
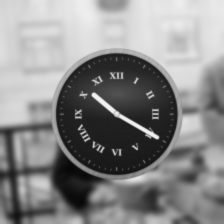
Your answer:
10 h 20 min
